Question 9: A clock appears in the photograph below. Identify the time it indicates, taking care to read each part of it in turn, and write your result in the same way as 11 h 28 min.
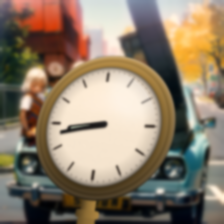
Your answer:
8 h 43 min
